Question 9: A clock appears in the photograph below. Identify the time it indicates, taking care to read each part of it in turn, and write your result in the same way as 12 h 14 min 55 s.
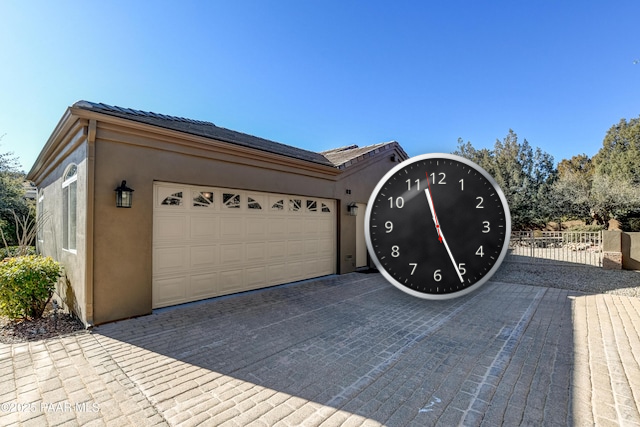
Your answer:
11 h 25 min 58 s
